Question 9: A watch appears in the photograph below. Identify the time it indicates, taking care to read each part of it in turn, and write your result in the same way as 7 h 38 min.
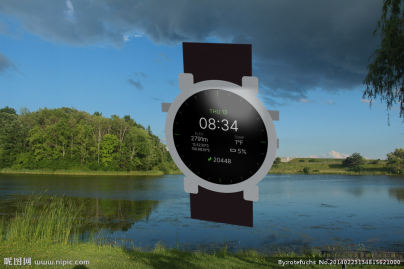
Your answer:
8 h 34 min
